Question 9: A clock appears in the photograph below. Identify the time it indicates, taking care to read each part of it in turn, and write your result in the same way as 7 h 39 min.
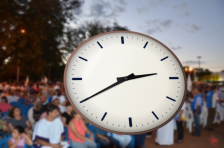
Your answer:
2 h 40 min
